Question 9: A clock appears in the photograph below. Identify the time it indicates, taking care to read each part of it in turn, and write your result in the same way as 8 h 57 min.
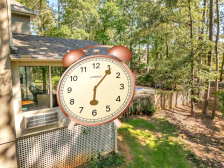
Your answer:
6 h 06 min
